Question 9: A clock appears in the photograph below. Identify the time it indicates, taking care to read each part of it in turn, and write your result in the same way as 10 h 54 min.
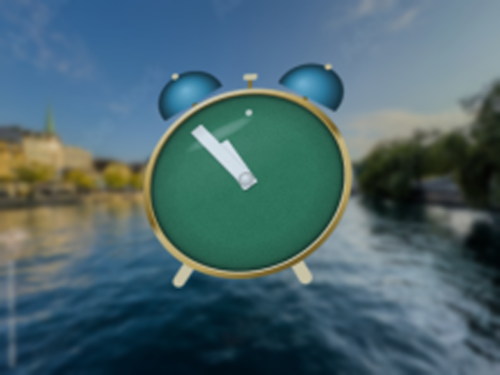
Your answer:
10 h 53 min
